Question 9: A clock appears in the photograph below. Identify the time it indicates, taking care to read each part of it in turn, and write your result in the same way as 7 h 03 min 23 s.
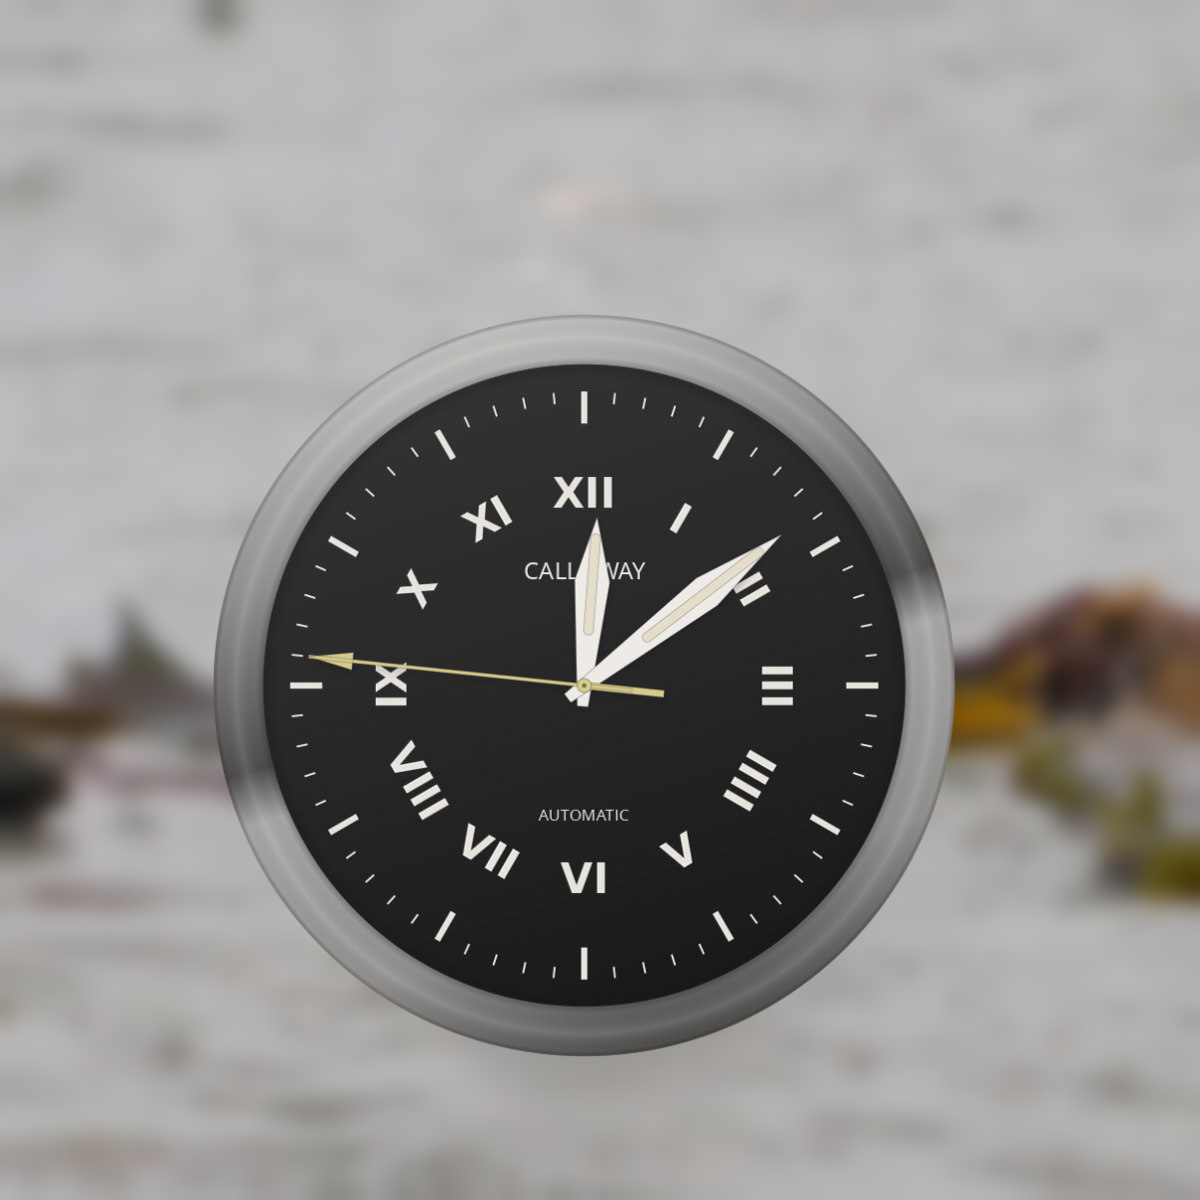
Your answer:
12 h 08 min 46 s
